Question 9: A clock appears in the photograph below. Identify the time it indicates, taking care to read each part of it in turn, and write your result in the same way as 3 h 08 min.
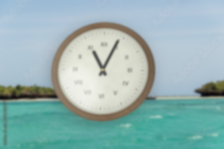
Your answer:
11 h 04 min
